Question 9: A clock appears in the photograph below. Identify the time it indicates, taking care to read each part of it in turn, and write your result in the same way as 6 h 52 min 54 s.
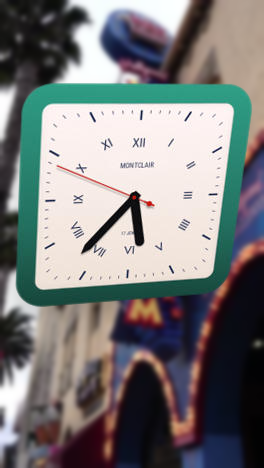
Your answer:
5 h 36 min 49 s
